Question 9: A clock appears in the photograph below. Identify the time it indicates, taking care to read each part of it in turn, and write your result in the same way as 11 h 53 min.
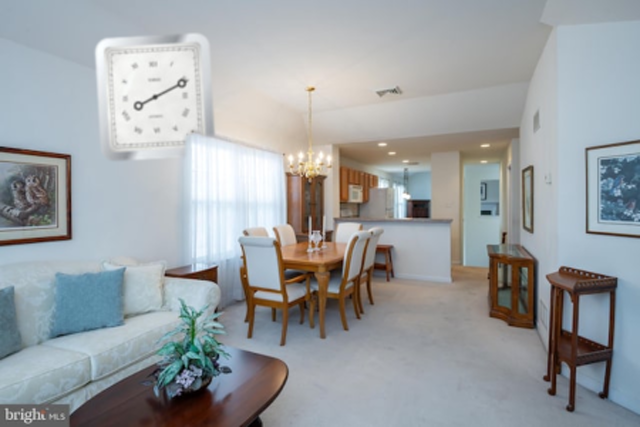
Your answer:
8 h 11 min
